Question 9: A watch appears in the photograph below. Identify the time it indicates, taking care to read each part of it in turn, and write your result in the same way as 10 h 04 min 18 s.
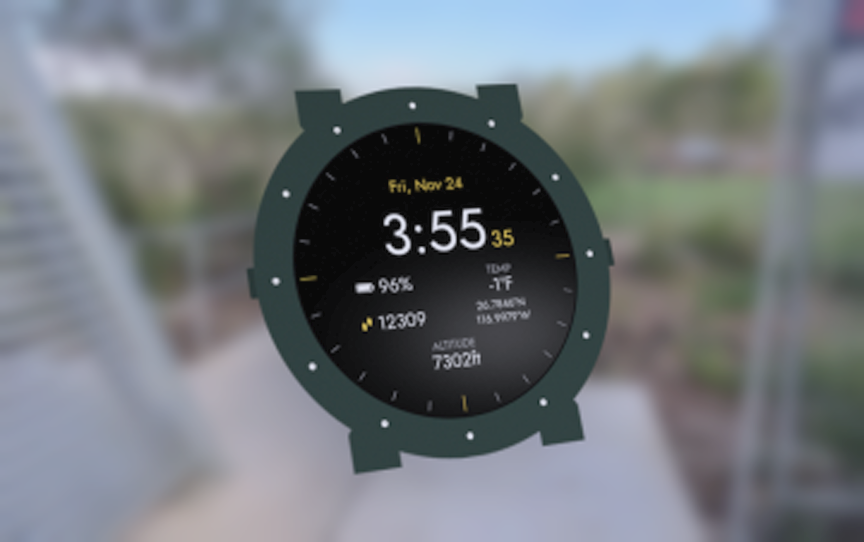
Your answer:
3 h 55 min 35 s
